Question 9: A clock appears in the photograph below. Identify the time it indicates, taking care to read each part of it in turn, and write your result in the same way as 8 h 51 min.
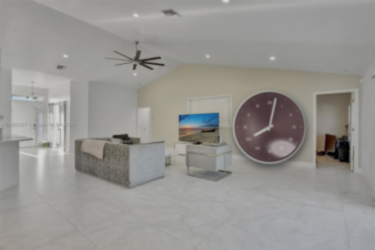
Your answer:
8 h 02 min
